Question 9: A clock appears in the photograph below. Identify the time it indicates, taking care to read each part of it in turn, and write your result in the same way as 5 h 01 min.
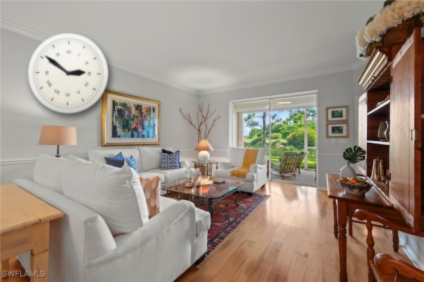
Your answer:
2 h 51 min
